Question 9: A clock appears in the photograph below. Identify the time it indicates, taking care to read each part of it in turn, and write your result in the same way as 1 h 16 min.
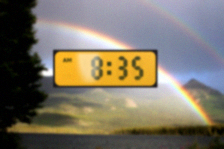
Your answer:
8 h 35 min
